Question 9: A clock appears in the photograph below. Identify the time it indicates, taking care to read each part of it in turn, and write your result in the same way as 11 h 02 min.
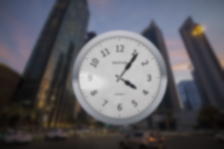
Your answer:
4 h 06 min
